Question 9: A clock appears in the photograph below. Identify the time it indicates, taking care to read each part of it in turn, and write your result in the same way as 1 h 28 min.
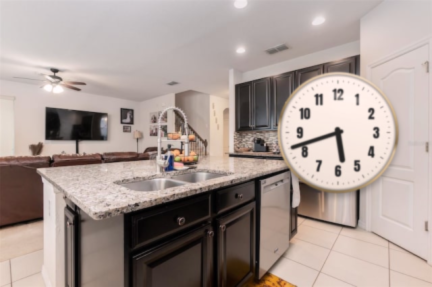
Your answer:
5 h 42 min
